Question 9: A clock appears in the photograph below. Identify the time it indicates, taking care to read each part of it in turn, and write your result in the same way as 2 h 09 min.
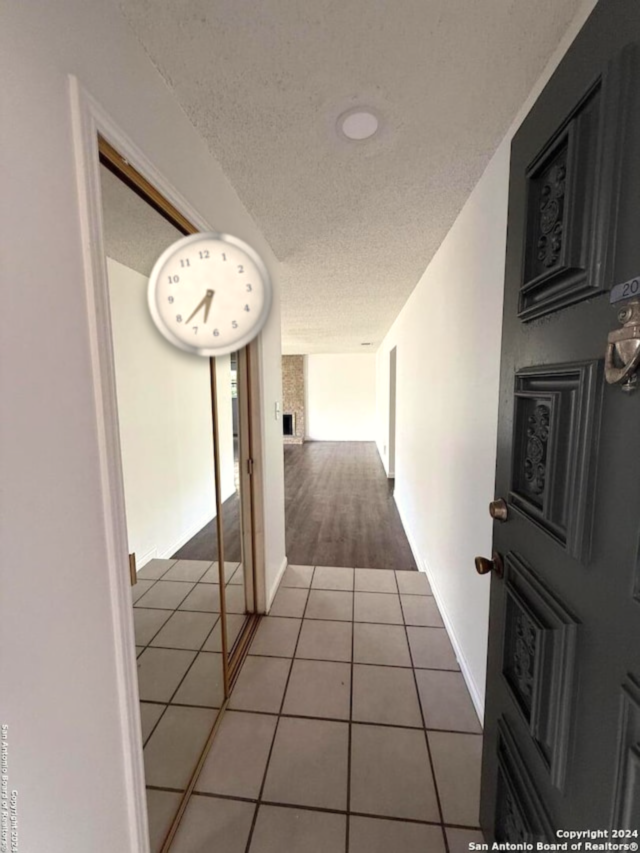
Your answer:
6 h 38 min
